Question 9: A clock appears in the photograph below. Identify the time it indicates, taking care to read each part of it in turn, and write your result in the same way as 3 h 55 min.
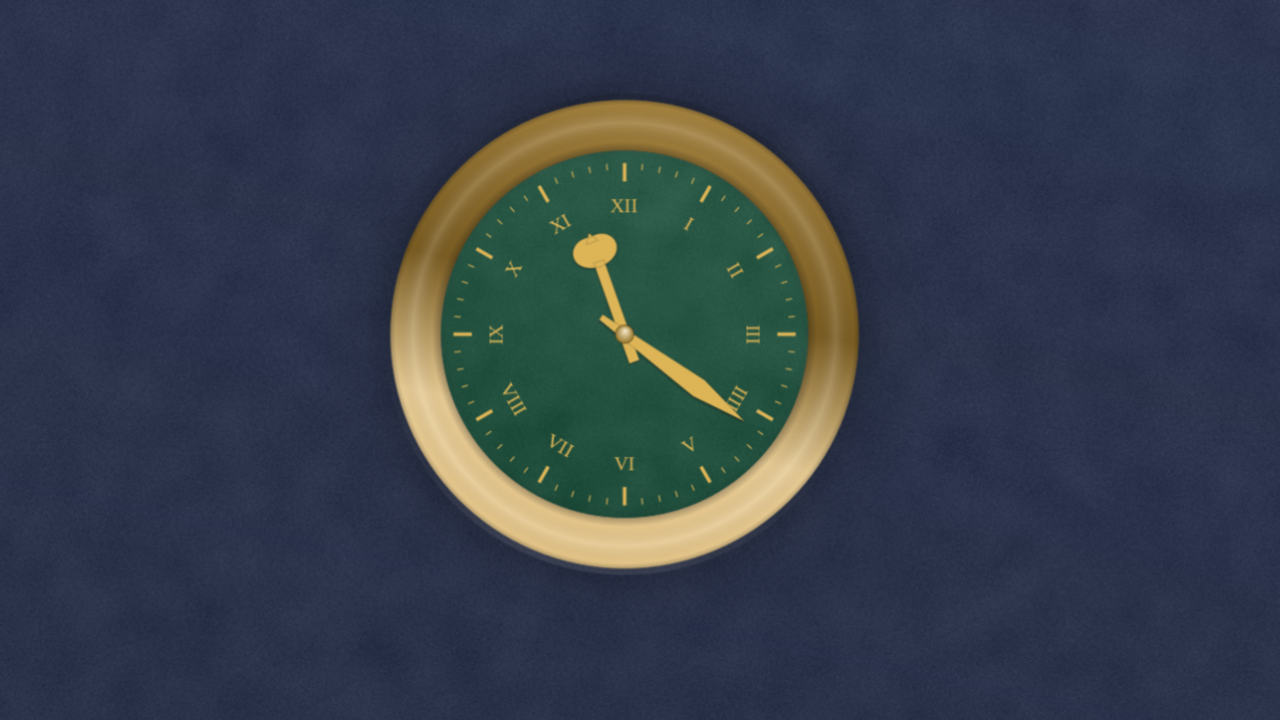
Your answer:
11 h 21 min
